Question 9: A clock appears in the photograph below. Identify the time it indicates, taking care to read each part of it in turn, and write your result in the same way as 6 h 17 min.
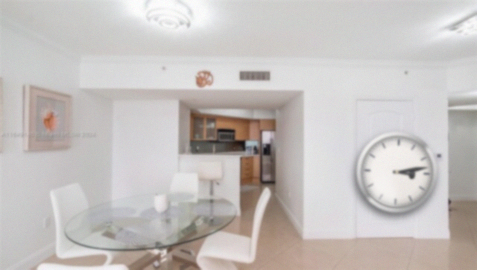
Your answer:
3 h 13 min
